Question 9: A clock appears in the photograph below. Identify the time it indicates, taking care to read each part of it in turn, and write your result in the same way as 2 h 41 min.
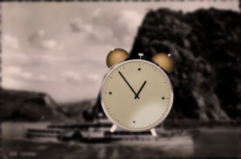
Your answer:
12 h 53 min
